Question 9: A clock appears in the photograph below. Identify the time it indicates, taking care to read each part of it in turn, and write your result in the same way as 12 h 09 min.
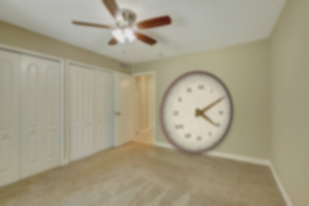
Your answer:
4 h 10 min
